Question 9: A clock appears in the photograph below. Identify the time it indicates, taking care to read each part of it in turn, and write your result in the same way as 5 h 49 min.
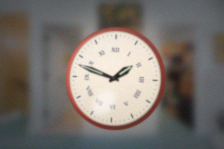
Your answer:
1 h 48 min
